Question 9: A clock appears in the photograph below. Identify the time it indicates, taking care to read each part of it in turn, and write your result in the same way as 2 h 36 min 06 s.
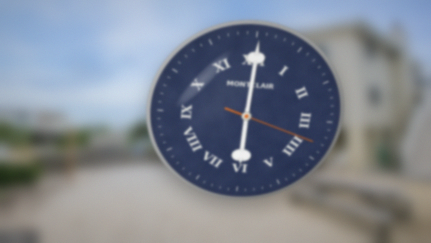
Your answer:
6 h 00 min 18 s
